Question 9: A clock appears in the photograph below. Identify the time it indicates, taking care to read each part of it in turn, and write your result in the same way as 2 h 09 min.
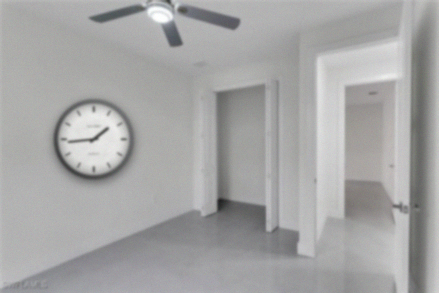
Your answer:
1 h 44 min
